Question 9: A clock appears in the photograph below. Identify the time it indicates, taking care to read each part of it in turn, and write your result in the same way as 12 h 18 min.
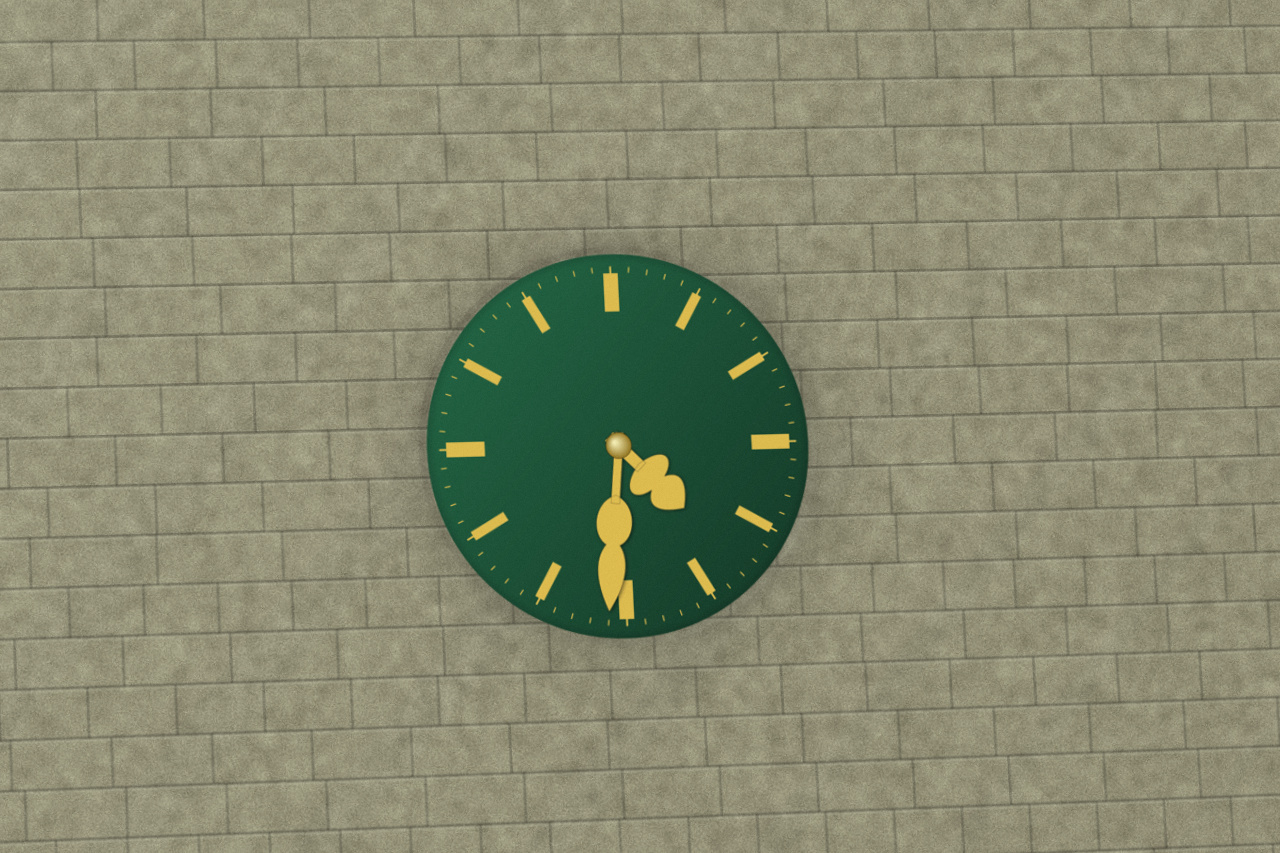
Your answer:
4 h 31 min
